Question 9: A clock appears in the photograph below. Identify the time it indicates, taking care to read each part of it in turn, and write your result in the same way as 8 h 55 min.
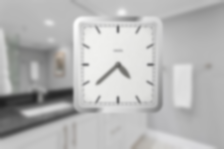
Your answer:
4 h 38 min
